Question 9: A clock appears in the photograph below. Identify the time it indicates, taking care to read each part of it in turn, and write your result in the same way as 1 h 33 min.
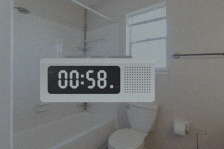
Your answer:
0 h 58 min
